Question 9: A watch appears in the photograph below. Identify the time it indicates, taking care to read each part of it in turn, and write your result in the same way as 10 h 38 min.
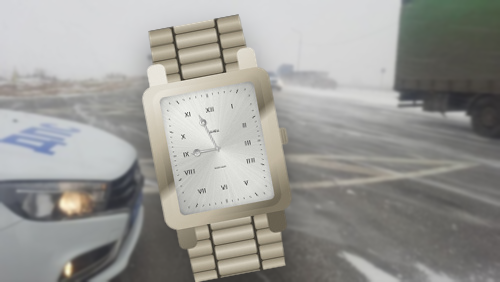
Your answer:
8 h 57 min
